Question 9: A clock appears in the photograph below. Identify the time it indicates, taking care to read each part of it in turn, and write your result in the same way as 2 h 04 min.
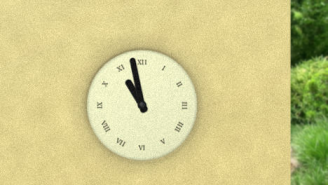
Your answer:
10 h 58 min
